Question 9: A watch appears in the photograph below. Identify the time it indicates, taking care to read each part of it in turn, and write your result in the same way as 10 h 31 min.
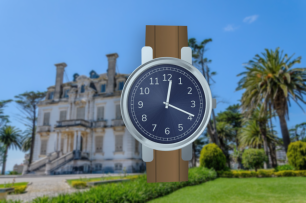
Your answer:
12 h 19 min
